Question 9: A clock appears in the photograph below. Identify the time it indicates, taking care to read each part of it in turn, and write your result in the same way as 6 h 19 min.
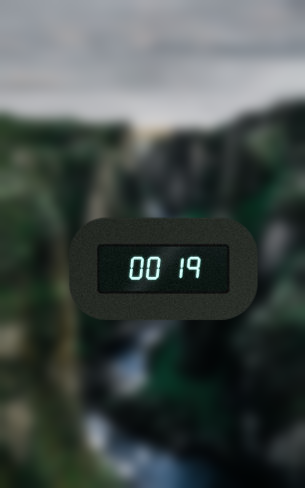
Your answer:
0 h 19 min
